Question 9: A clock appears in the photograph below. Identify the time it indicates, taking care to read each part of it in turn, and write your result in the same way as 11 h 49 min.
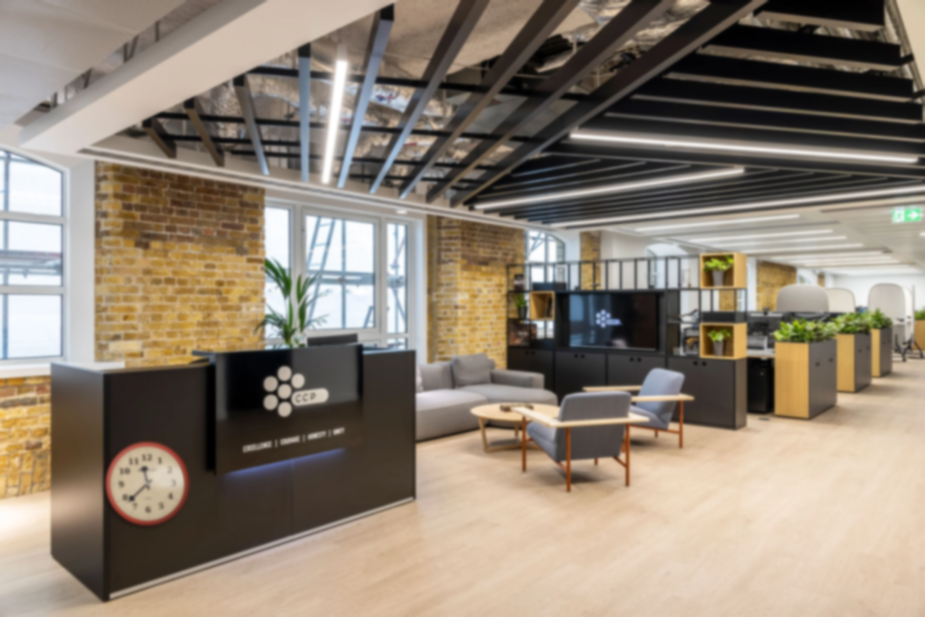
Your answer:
11 h 38 min
